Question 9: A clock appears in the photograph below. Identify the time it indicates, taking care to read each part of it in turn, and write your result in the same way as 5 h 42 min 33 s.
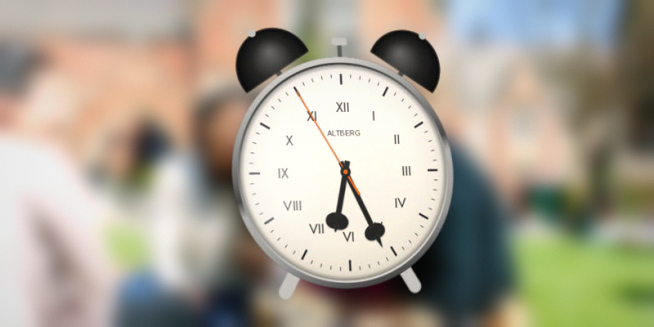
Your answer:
6 h 25 min 55 s
